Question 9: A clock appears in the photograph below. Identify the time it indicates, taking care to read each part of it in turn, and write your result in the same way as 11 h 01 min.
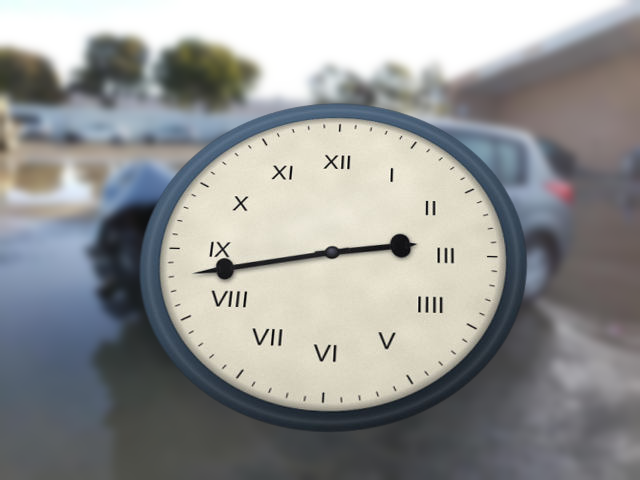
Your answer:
2 h 43 min
